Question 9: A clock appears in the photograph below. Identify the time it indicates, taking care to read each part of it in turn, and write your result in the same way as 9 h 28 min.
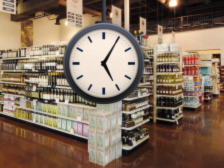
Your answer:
5 h 05 min
